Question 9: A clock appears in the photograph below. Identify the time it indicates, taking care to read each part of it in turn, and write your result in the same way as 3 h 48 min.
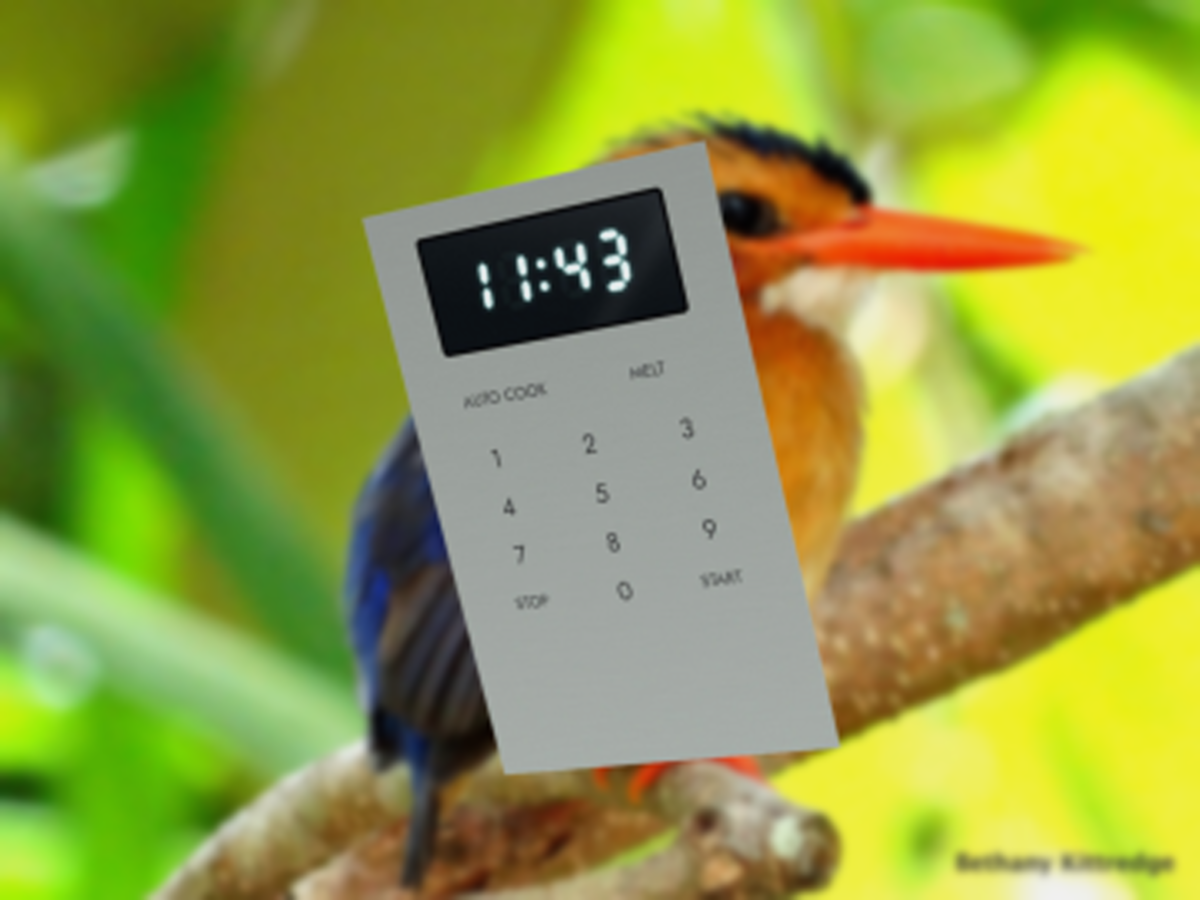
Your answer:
11 h 43 min
